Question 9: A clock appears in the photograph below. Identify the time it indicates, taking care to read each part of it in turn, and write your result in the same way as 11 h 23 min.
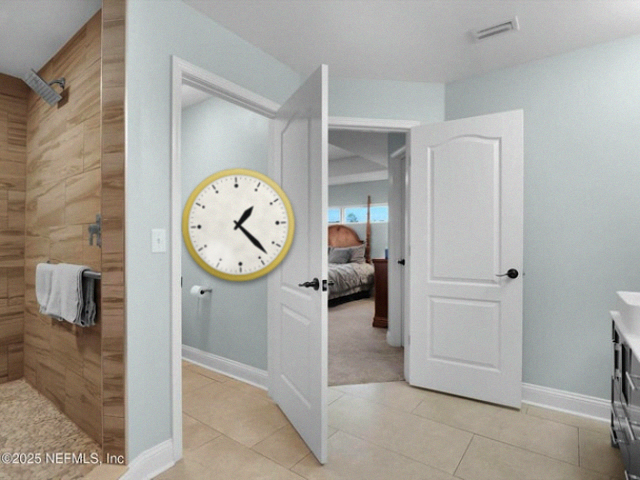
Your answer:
1 h 23 min
